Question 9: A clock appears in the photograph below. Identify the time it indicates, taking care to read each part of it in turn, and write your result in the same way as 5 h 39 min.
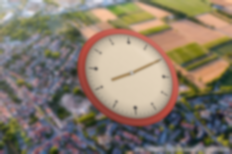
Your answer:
8 h 10 min
